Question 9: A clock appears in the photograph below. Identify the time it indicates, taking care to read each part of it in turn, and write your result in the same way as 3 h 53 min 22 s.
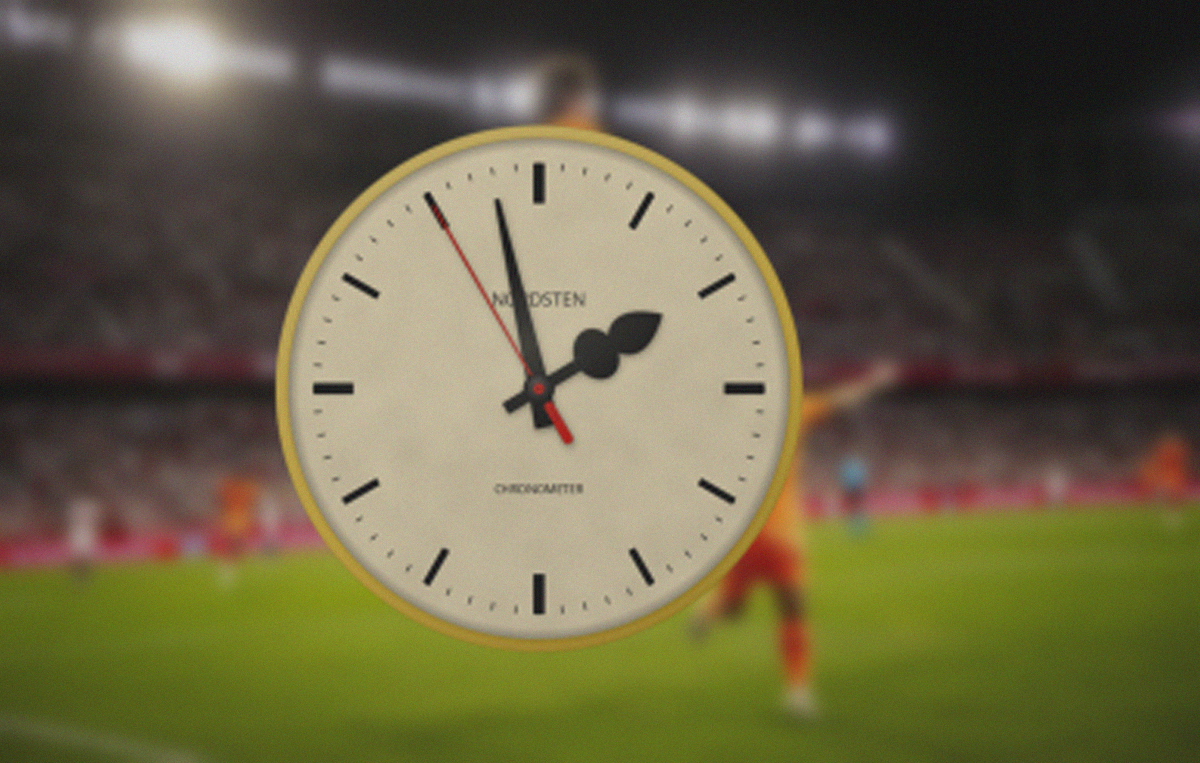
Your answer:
1 h 57 min 55 s
